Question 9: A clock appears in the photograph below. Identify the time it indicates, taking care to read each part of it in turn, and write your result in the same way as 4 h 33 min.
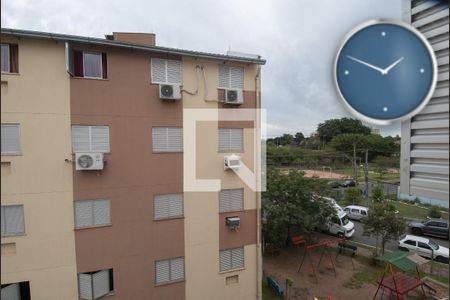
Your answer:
1 h 49 min
